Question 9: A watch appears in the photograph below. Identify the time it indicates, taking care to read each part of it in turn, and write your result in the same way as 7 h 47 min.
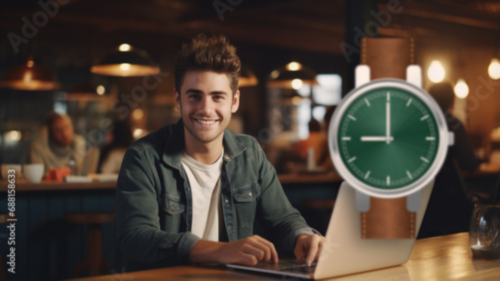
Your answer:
9 h 00 min
